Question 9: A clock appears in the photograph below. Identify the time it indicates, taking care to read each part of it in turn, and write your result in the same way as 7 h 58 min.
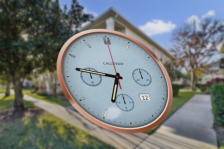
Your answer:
6 h 47 min
